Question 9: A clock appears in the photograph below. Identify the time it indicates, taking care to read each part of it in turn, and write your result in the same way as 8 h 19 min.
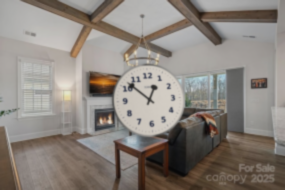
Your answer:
12 h 52 min
